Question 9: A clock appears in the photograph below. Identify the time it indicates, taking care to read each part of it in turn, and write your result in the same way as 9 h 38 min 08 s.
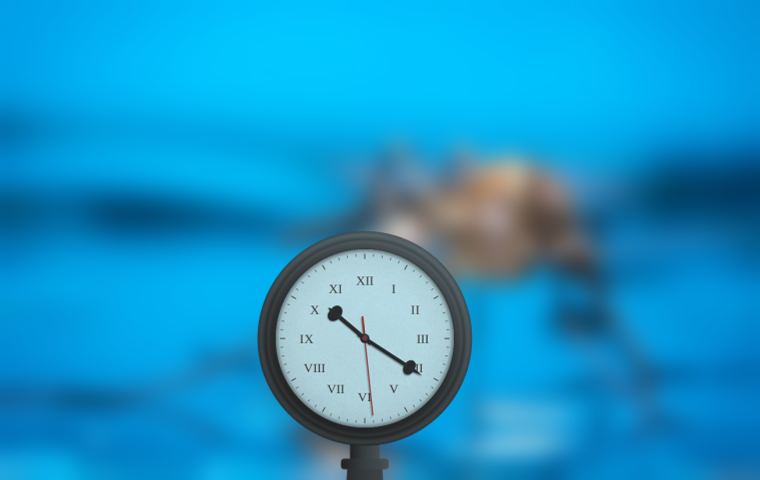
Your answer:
10 h 20 min 29 s
